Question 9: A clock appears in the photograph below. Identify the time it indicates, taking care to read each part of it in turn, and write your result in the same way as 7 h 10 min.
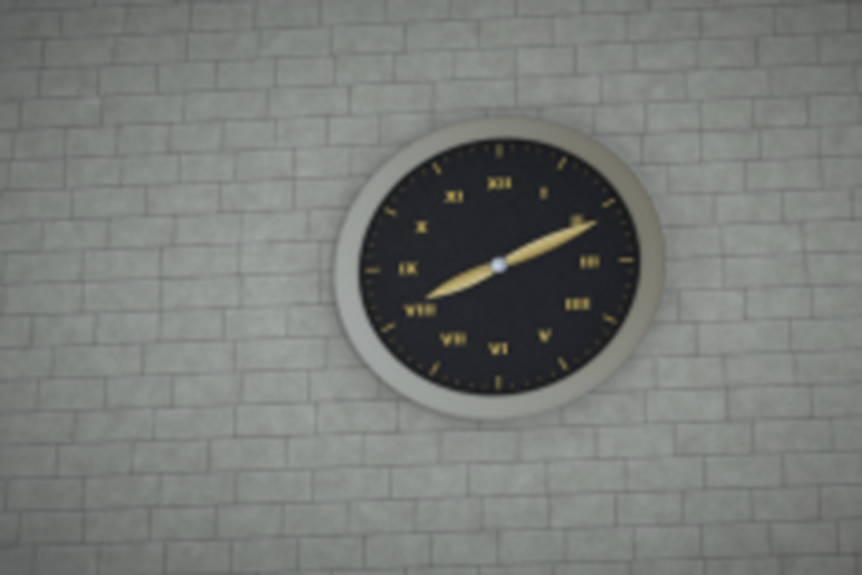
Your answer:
8 h 11 min
